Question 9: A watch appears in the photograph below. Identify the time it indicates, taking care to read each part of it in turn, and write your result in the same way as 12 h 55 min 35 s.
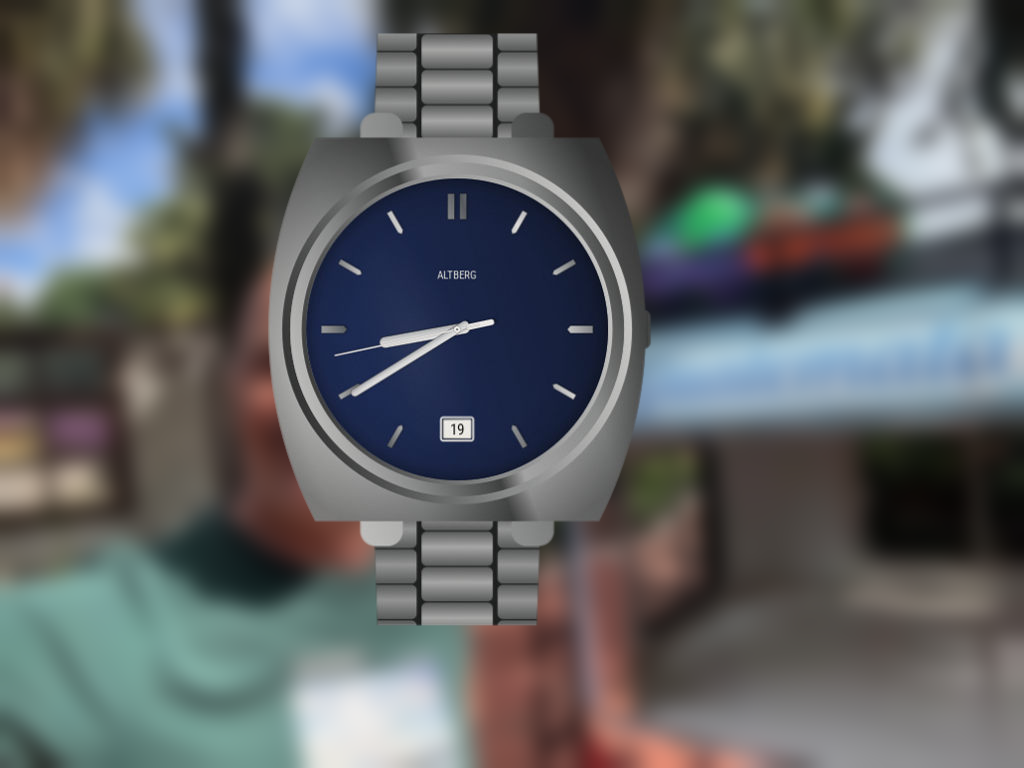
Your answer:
8 h 39 min 43 s
